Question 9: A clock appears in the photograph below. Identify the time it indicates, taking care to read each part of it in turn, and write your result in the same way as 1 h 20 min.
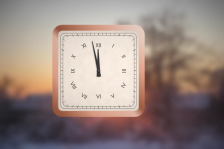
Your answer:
11 h 58 min
